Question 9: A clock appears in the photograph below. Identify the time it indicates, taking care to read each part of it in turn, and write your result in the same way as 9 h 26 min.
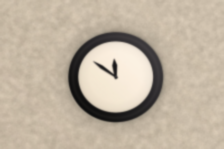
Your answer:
11 h 51 min
